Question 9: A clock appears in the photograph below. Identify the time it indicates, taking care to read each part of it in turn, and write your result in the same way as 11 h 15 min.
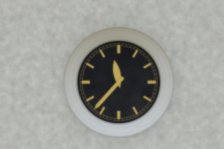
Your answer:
11 h 37 min
